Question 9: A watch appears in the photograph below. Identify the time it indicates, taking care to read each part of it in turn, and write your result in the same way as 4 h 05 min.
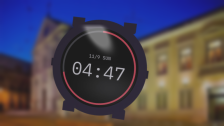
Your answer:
4 h 47 min
